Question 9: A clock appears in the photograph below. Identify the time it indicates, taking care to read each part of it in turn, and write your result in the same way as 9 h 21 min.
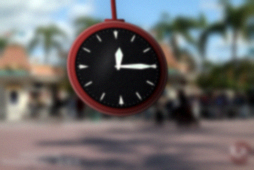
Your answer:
12 h 15 min
